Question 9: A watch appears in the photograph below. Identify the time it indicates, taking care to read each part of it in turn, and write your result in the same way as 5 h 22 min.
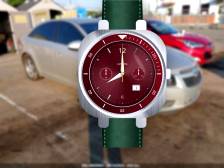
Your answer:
8 h 00 min
